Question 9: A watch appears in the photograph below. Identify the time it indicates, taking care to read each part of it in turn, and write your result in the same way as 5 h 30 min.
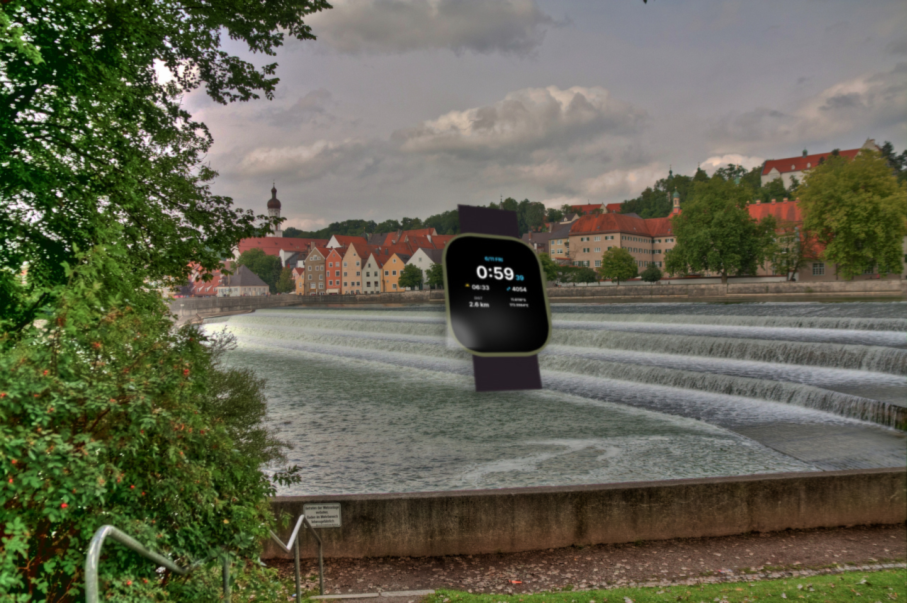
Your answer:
0 h 59 min
